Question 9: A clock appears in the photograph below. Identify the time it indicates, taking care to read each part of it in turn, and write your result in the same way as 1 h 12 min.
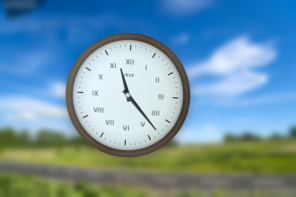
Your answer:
11 h 23 min
